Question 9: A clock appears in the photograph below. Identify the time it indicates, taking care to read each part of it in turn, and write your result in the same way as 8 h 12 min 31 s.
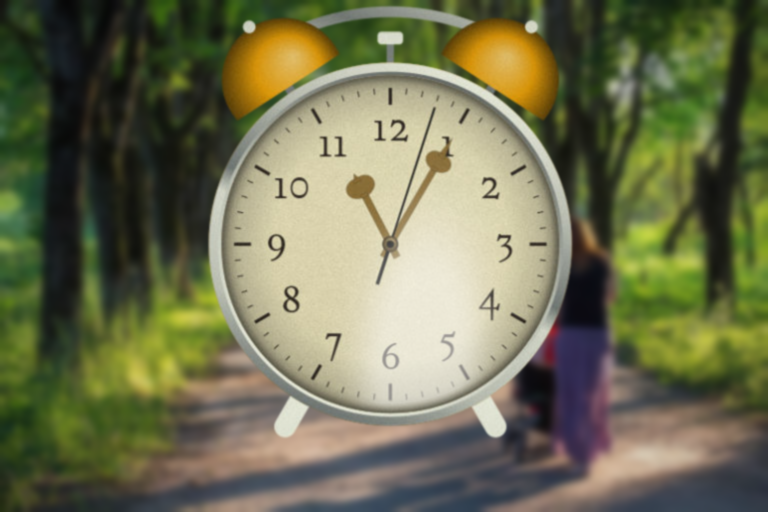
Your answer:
11 h 05 min 03 s
